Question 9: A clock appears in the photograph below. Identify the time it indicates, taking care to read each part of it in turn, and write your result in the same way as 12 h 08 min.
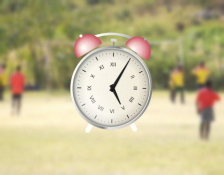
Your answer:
5 h 05 min
